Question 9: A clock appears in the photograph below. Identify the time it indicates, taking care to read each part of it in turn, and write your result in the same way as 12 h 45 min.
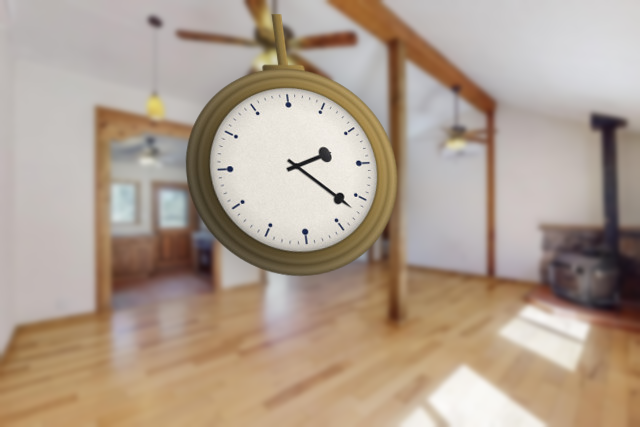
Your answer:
2 h 22 min
